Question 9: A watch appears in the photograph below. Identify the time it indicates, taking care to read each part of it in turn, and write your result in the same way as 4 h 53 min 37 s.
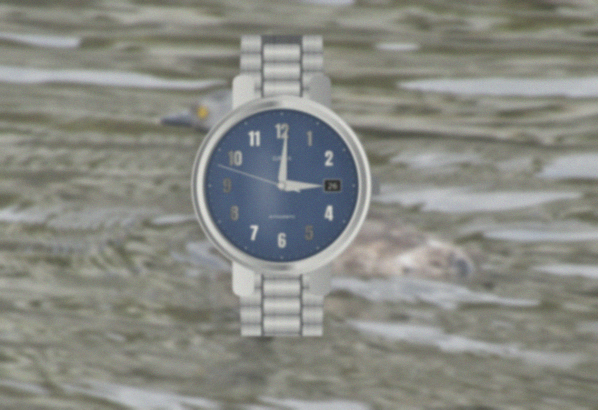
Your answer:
3 h 00 min 48 s
